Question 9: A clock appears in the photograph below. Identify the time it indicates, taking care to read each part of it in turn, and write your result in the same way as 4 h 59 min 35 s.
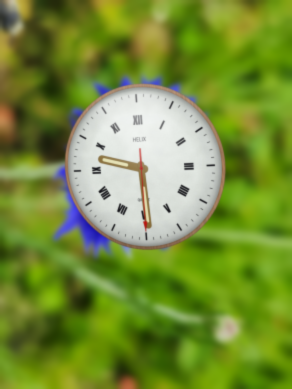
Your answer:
9 h 29 min 30 s
